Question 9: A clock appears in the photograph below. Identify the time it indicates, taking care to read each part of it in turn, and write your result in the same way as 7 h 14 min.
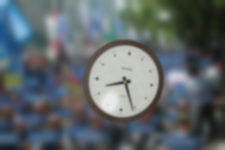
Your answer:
8 h 26 min
